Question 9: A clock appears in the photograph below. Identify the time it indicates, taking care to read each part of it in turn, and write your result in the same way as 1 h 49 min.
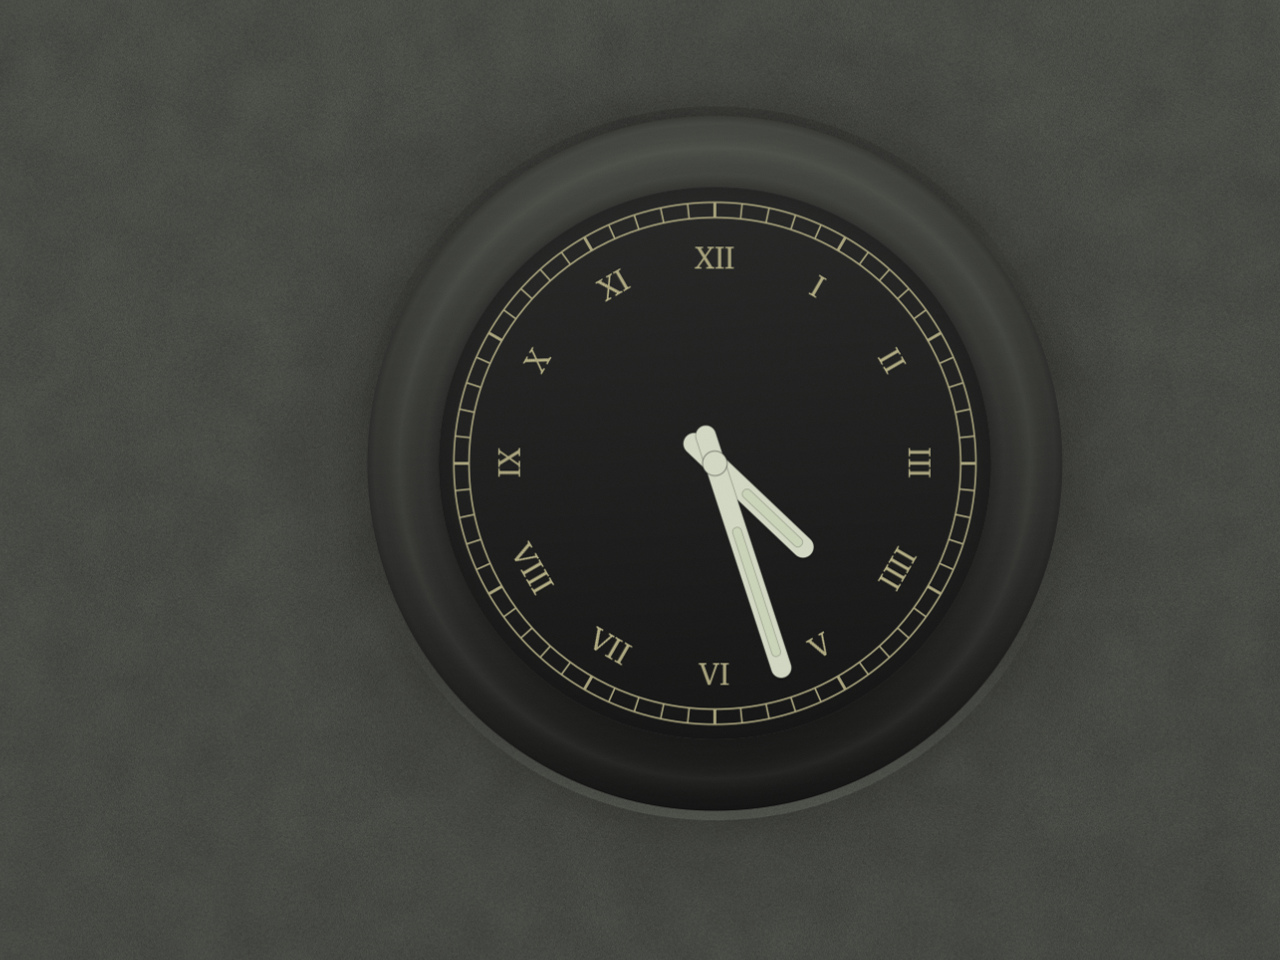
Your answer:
4 h 27 min
